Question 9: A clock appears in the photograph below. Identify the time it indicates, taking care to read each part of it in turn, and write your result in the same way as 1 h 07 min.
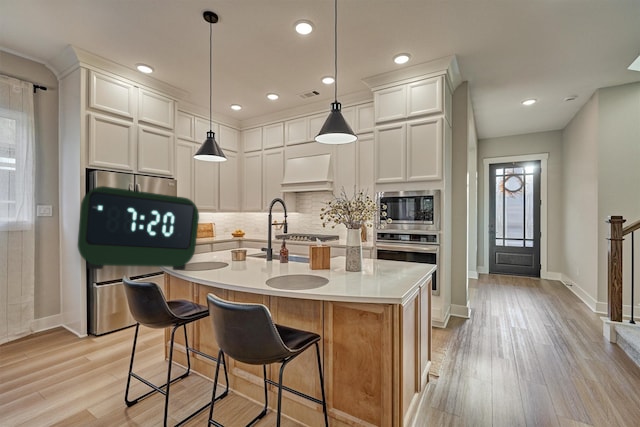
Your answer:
7 h 20 min
